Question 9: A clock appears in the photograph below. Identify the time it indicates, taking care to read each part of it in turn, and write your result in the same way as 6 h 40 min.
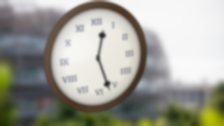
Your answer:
12 h 27 min
